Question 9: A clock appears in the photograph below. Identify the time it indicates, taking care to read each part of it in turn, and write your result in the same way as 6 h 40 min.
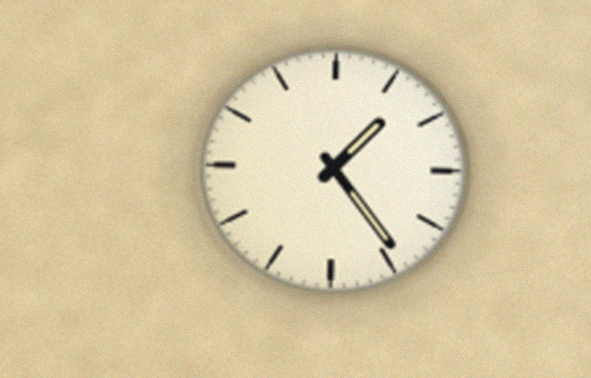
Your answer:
1 h 24 min
